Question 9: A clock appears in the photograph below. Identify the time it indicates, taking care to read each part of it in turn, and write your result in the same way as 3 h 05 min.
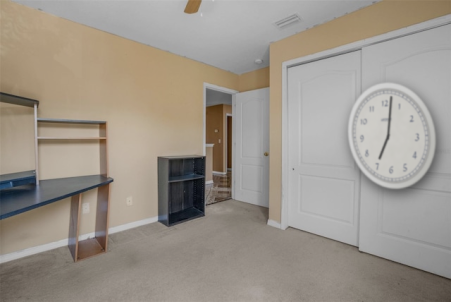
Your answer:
7 h 02 min
